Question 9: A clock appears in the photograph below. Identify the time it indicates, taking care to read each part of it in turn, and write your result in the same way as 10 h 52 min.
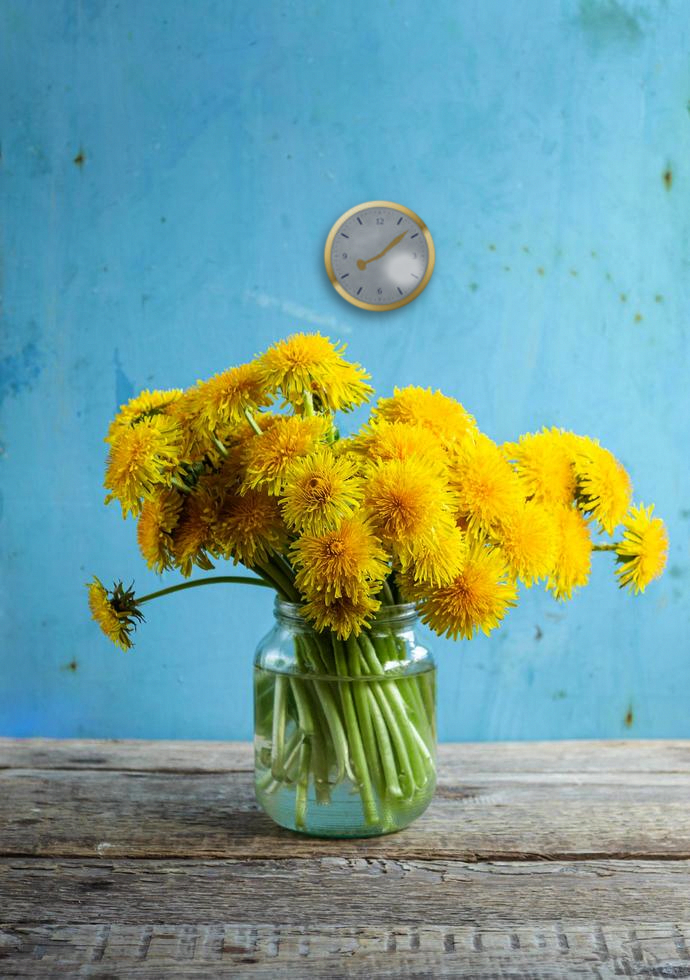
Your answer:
8 h 08 min
